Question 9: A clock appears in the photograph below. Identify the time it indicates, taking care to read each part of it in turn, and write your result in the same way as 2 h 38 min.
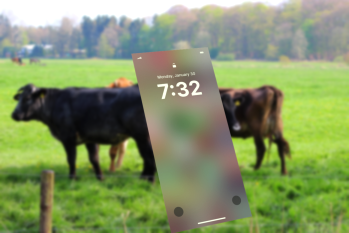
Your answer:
7 h 32 min
